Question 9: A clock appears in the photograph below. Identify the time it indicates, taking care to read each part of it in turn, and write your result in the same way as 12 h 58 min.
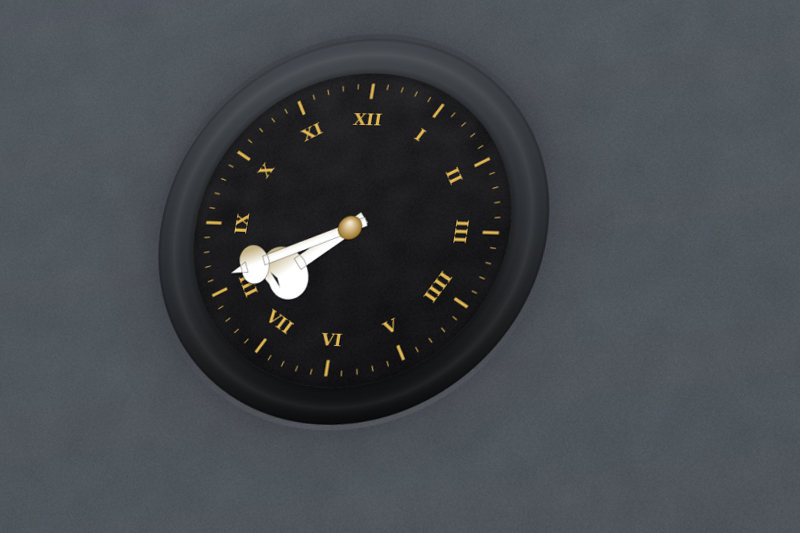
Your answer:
7 h 41 min
